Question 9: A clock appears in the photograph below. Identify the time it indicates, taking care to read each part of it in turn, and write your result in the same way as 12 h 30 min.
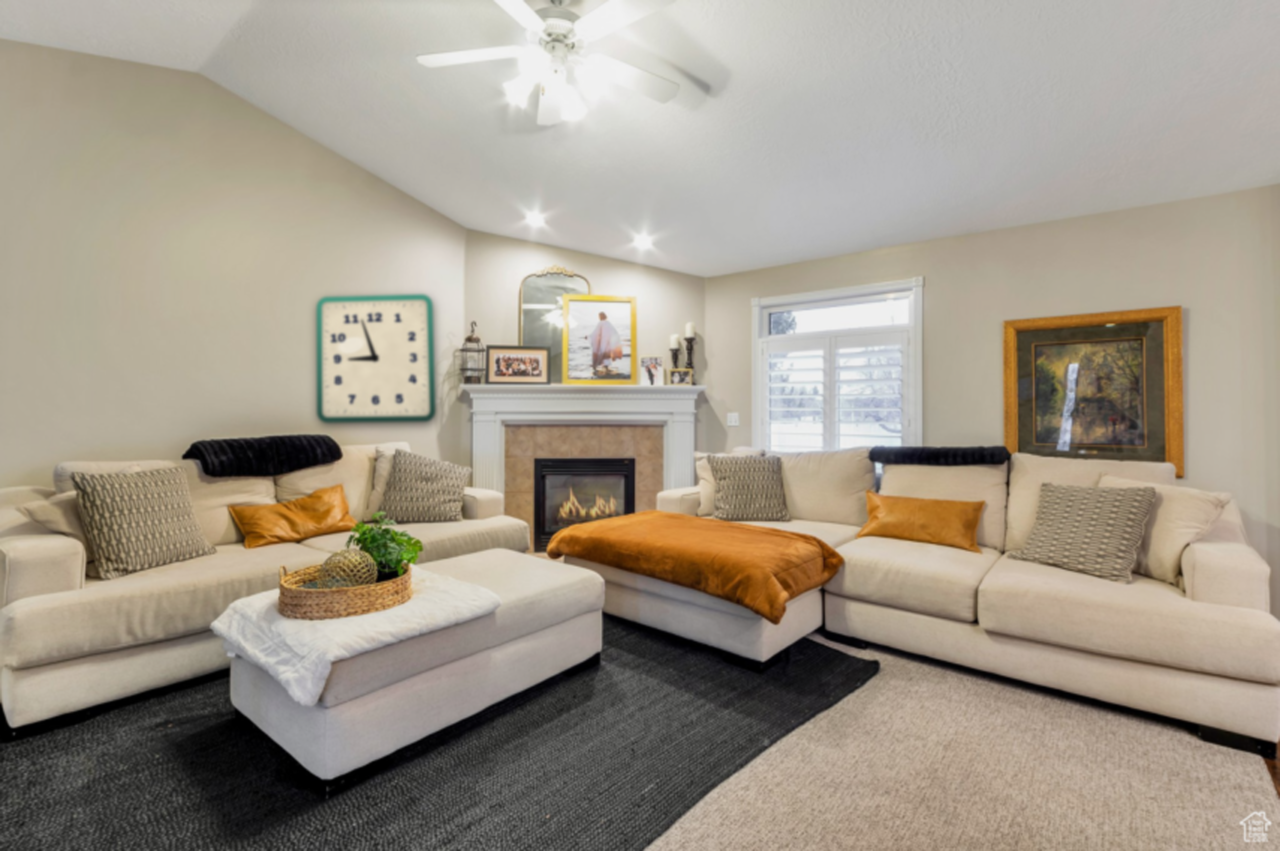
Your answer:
8 h 57 min
